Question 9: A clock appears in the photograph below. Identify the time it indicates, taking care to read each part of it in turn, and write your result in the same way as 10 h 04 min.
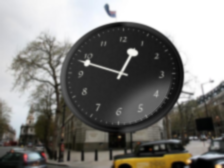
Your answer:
12 h 48 min
